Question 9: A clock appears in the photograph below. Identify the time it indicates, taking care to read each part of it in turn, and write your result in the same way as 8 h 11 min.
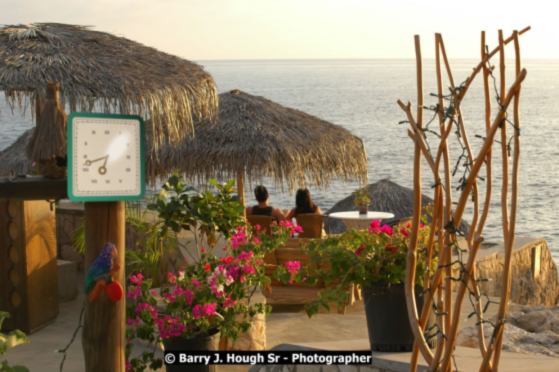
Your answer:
6 h 42 min
